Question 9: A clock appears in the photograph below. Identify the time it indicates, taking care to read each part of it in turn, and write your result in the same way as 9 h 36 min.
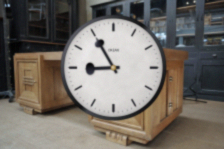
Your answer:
8 h 55 min
